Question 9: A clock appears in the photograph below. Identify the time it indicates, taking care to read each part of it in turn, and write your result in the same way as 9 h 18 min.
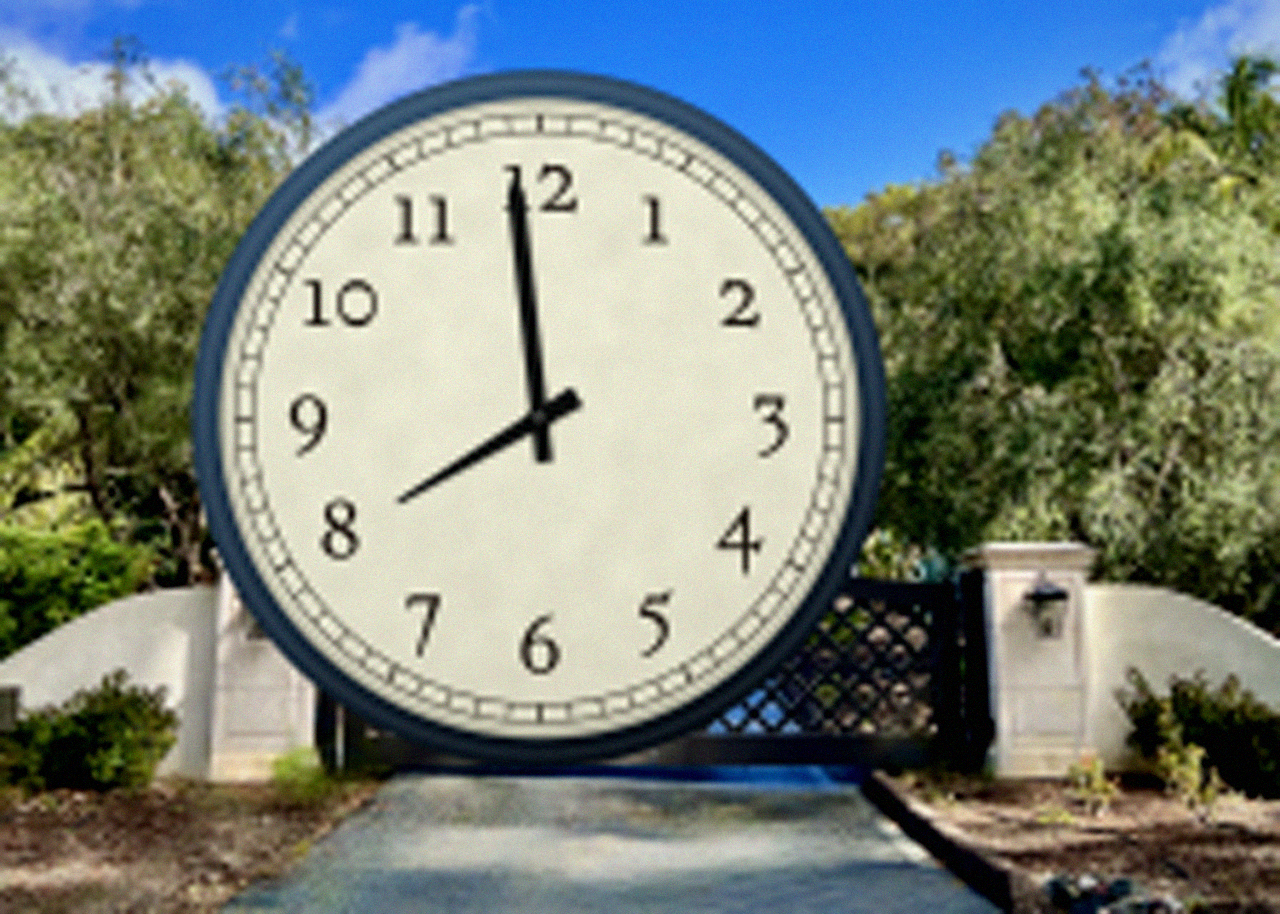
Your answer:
7 h 59 min
